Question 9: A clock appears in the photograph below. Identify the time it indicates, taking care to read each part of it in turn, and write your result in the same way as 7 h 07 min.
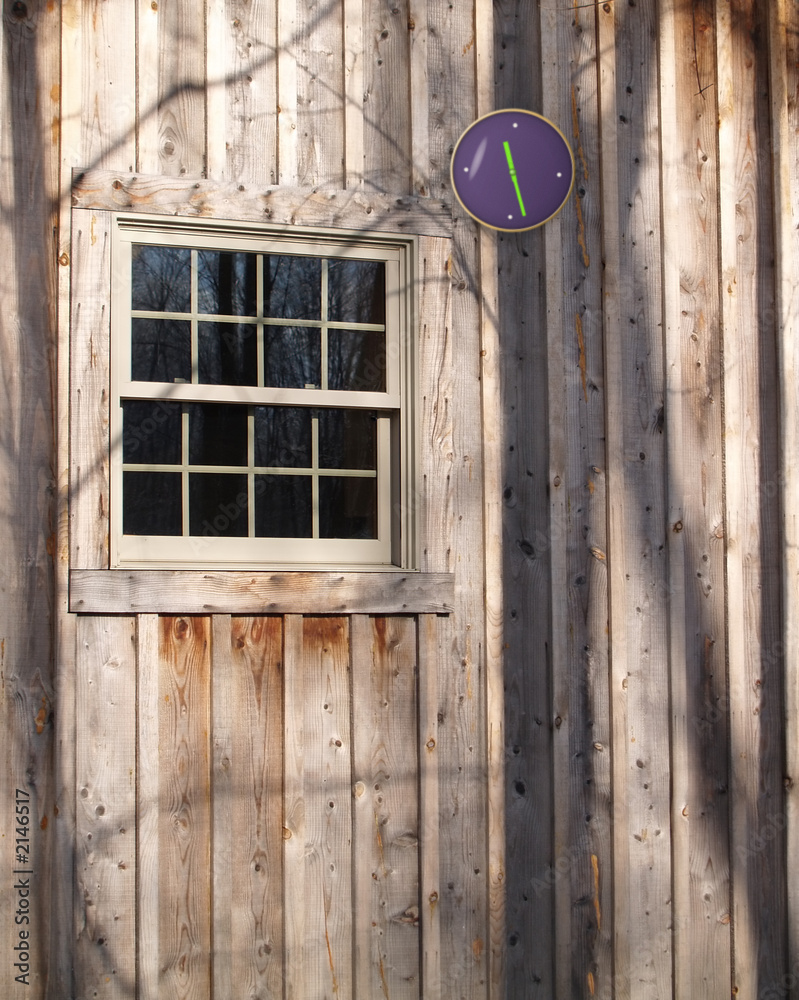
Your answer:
11 h 27 min
